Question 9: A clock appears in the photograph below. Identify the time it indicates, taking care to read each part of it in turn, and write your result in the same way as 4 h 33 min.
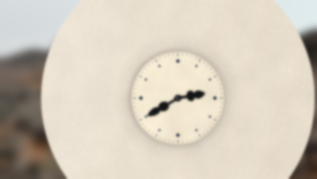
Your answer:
2 h 40 min
